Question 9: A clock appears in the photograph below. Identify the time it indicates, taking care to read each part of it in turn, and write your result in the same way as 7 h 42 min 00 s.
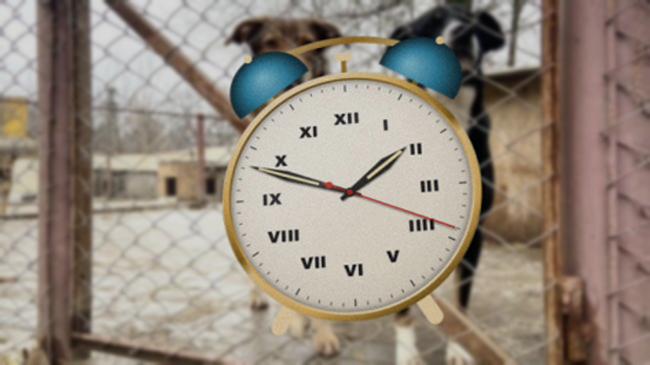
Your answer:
1 h 48 min 19 s
